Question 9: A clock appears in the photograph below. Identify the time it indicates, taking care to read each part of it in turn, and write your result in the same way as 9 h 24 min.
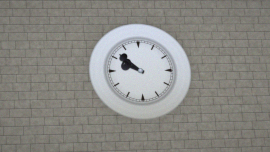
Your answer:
9 h 52 min
